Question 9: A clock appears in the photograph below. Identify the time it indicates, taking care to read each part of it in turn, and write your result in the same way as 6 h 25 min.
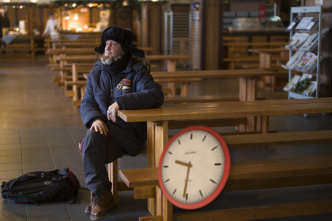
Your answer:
9 h 31 min
